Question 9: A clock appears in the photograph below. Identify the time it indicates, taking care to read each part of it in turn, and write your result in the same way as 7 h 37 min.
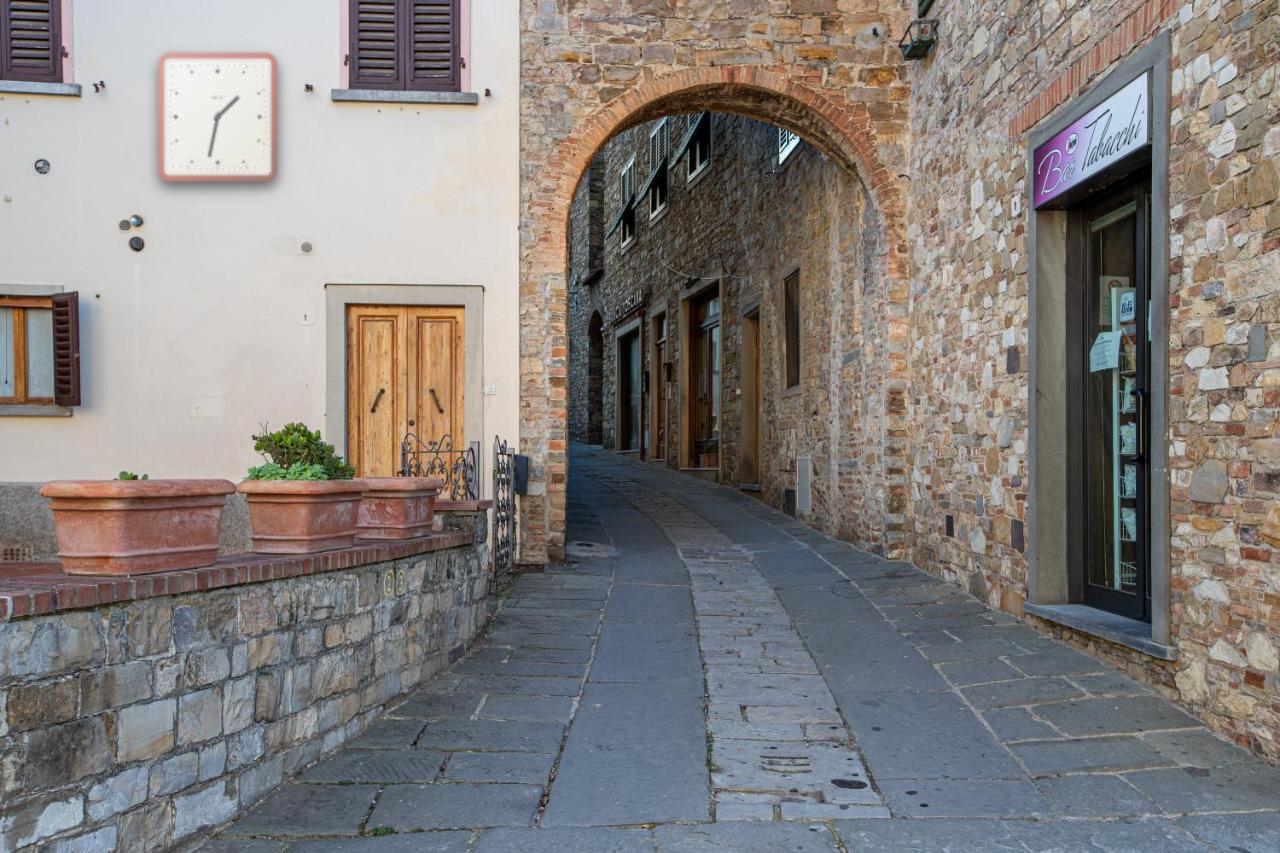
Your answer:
1 h 32 min
